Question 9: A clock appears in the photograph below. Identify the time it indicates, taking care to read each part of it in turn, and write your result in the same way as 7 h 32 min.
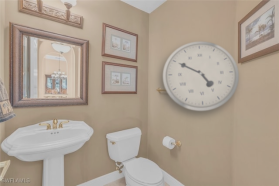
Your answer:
4 h 50 min
